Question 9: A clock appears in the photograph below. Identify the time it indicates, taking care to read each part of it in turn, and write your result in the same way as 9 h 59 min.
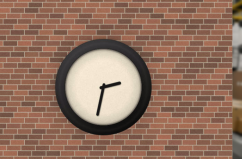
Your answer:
2 h 32 min
